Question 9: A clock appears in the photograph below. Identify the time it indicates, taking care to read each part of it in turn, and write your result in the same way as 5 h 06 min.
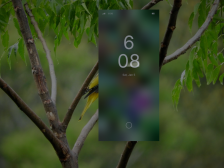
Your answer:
6 h 08 min
